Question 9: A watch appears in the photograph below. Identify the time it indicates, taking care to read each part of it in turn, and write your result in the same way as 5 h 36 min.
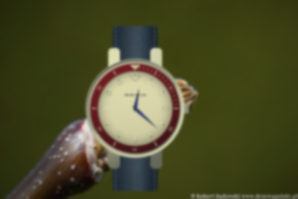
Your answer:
12 h 22 min
